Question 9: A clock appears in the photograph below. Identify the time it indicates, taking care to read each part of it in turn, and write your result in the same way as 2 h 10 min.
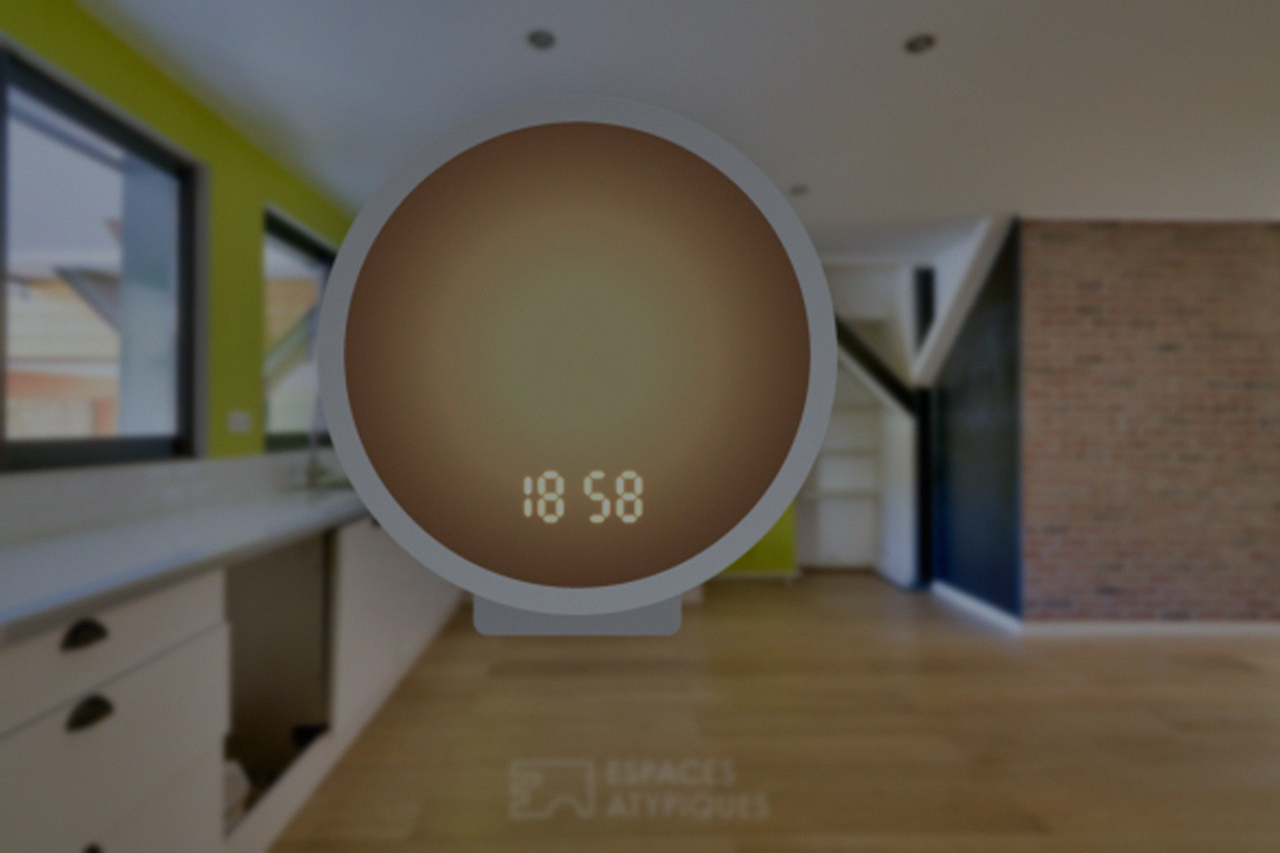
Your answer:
18 h 58 min
